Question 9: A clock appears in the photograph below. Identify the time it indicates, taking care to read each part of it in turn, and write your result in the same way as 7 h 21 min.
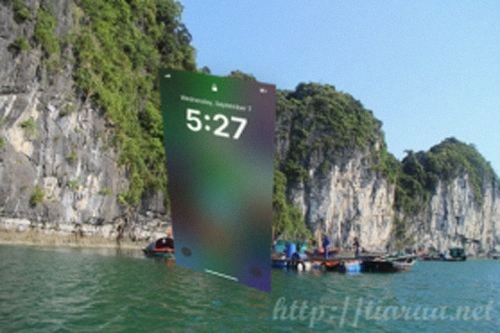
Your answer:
5 h 27 min
